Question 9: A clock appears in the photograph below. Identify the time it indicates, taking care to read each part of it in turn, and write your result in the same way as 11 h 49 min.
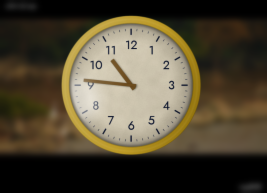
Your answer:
10 h 46 min
